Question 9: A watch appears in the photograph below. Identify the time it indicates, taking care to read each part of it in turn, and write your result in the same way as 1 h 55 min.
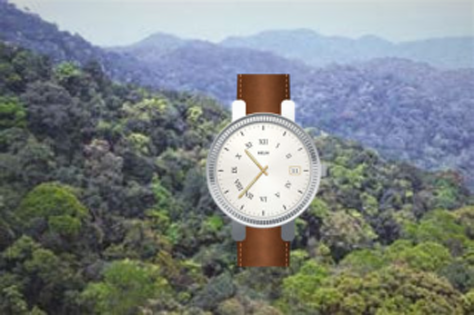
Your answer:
10 h 37 min
